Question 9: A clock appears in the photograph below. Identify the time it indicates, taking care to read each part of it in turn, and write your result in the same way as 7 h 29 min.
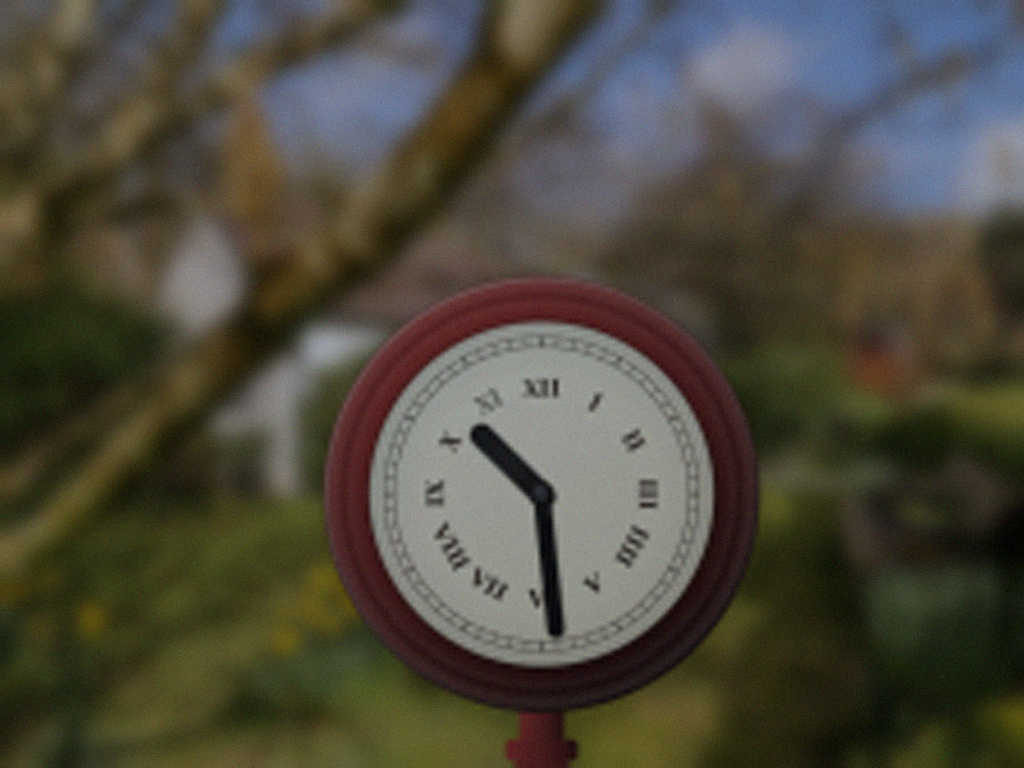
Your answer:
10 h 29 min
